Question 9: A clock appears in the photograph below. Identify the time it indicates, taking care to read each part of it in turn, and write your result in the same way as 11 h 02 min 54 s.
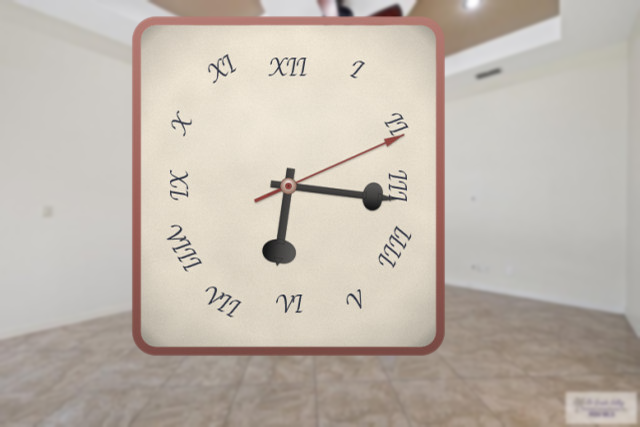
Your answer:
6 h 16 min 11 s
